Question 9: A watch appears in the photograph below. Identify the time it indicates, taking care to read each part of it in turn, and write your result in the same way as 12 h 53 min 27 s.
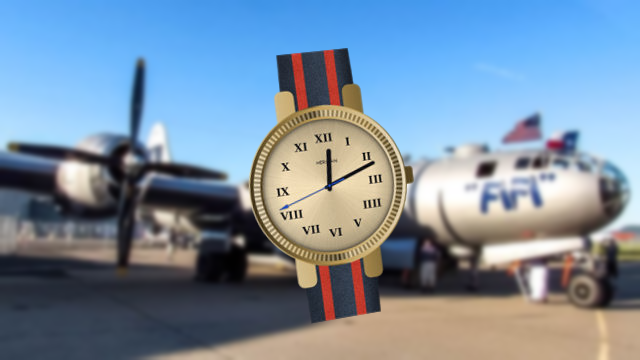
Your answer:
12 h 11 min 42 s
